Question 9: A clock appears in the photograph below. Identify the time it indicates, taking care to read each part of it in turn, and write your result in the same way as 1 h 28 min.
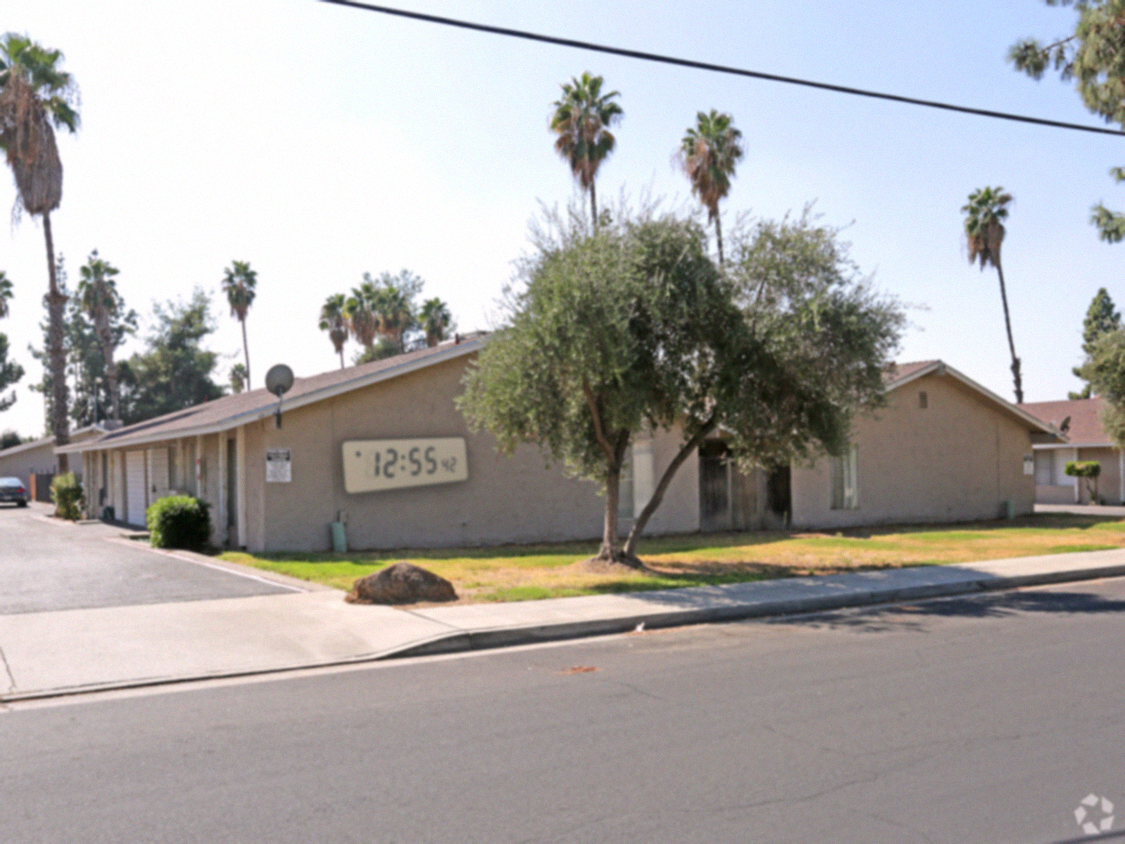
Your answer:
12 h 55 min
